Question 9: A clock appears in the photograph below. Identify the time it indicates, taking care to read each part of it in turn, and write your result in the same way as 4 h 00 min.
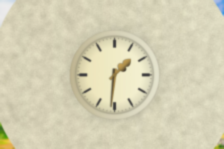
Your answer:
1 h 31 min
